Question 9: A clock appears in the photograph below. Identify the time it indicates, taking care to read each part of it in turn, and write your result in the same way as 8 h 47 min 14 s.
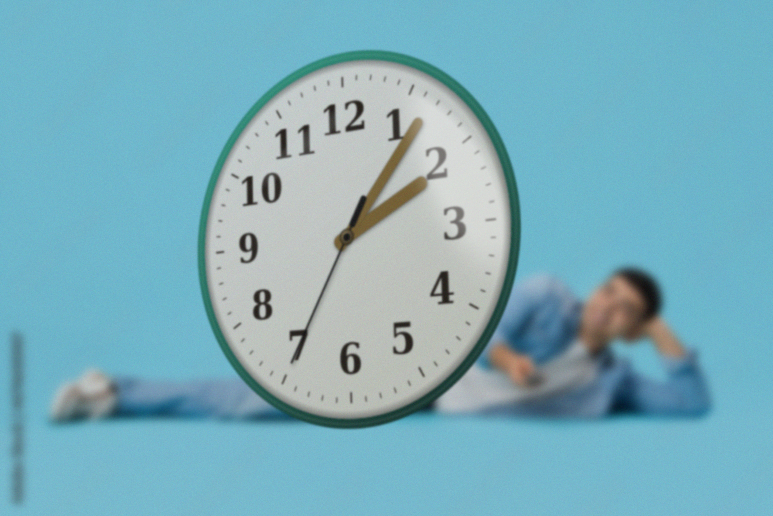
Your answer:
2 h 06 min 35 s
